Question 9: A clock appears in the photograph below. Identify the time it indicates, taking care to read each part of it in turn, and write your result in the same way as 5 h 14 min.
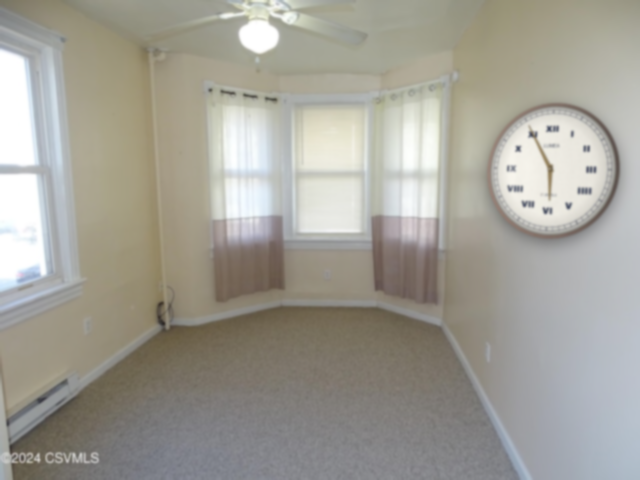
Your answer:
5 h 55 min
